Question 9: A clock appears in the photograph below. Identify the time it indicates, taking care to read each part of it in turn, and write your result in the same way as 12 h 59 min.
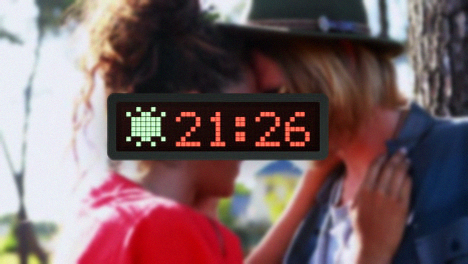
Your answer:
21 h 26 min
